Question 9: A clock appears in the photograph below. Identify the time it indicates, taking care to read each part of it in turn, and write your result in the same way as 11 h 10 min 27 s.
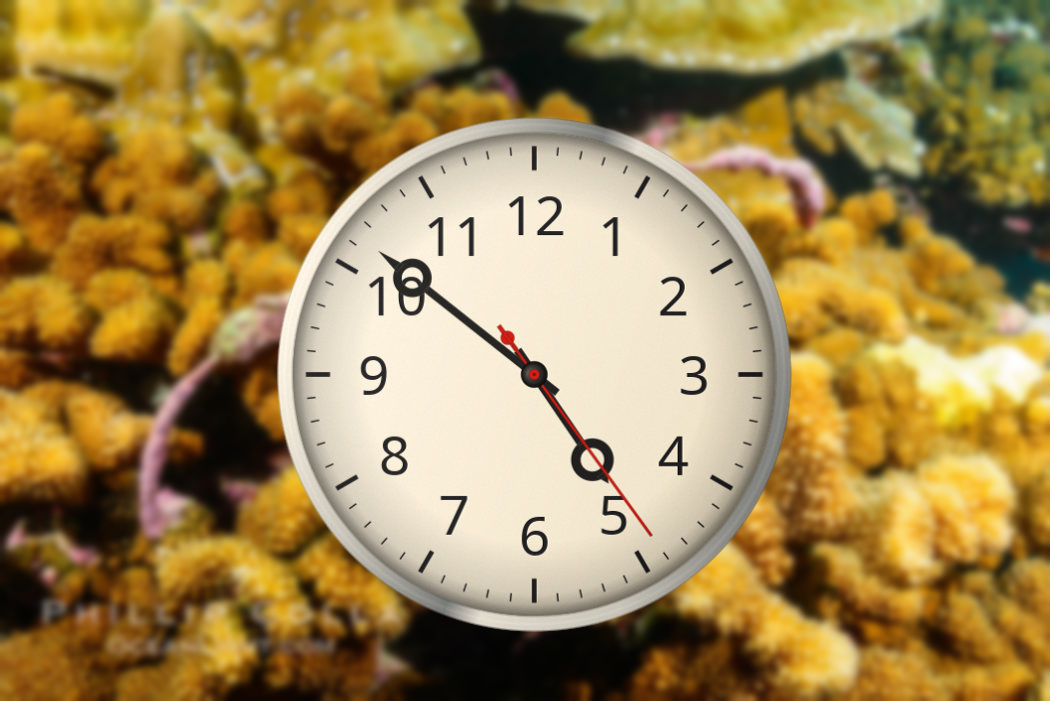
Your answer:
4 h 51 min 24 s
